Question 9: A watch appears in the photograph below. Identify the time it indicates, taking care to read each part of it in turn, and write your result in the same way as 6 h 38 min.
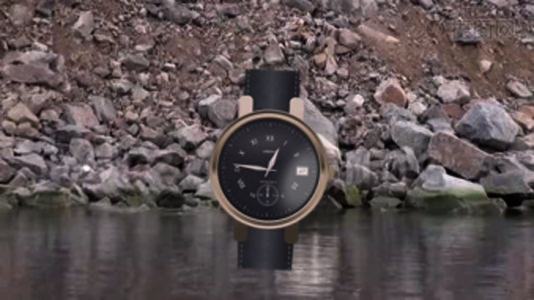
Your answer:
12 h 46 min
